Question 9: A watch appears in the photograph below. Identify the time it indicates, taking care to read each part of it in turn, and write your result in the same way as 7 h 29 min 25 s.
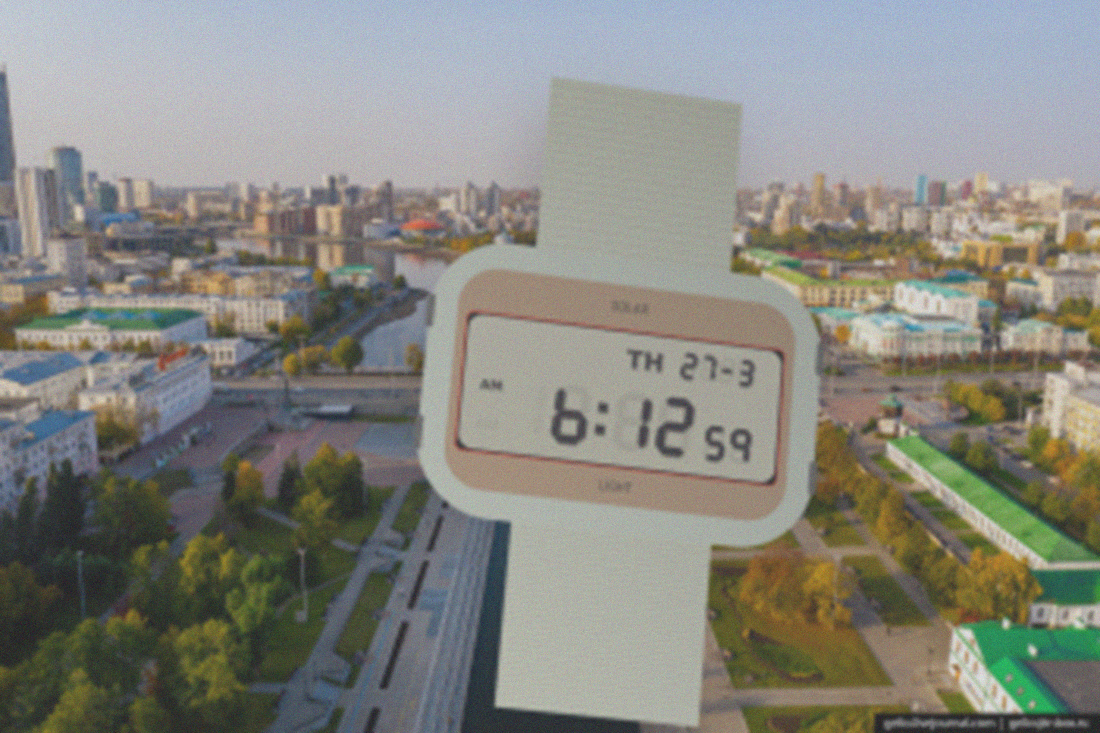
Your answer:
6 h 12 min 59 s
